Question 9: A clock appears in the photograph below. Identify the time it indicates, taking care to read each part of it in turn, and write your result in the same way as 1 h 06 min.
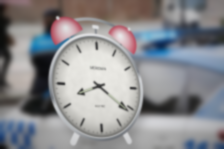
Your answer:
8 h 21 min
